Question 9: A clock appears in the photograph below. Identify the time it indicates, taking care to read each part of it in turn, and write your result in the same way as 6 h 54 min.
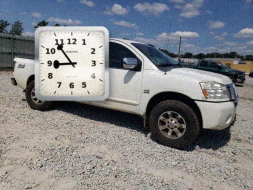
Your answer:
8 h 54 min
